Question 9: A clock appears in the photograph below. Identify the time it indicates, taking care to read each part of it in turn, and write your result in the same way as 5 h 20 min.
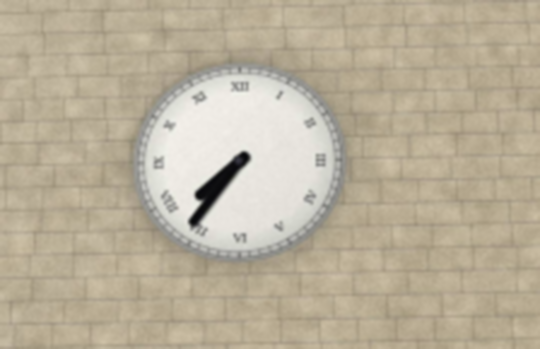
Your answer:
7 h 36 min
